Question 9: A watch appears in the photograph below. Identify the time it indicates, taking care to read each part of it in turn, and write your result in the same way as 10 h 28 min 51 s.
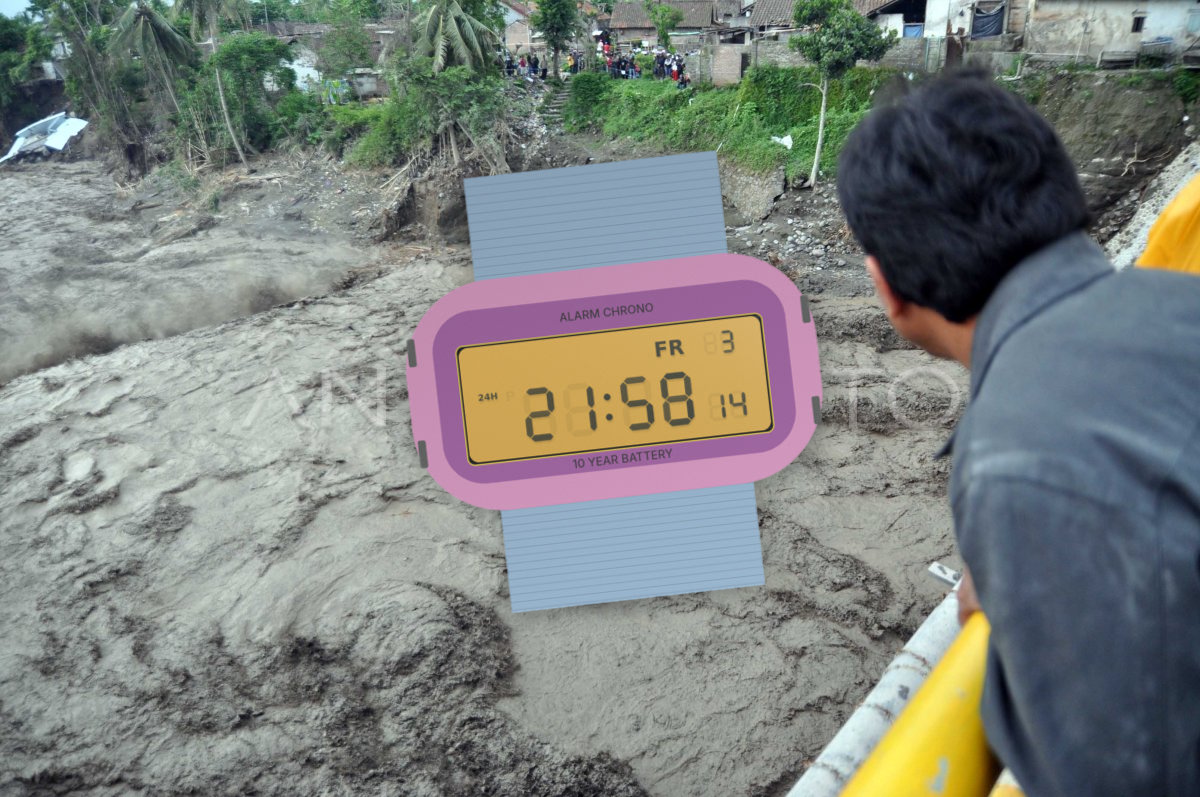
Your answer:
21 h 58 min 14 s
